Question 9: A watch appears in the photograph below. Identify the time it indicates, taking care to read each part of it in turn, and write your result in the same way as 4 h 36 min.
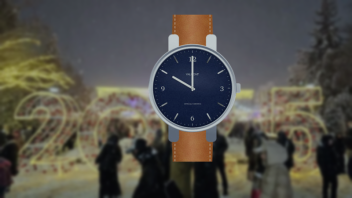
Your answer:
10 h 00 min
